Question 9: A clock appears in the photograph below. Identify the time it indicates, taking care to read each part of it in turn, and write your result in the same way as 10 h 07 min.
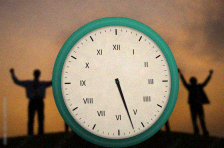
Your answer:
5 h 27 min
